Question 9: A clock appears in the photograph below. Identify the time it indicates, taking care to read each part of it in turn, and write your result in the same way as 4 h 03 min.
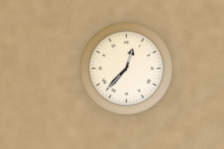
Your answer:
12 h 37 min
